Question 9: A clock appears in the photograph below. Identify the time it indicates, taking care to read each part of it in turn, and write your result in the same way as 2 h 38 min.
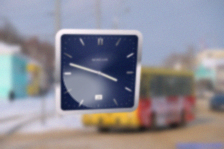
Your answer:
3 h 48 min
